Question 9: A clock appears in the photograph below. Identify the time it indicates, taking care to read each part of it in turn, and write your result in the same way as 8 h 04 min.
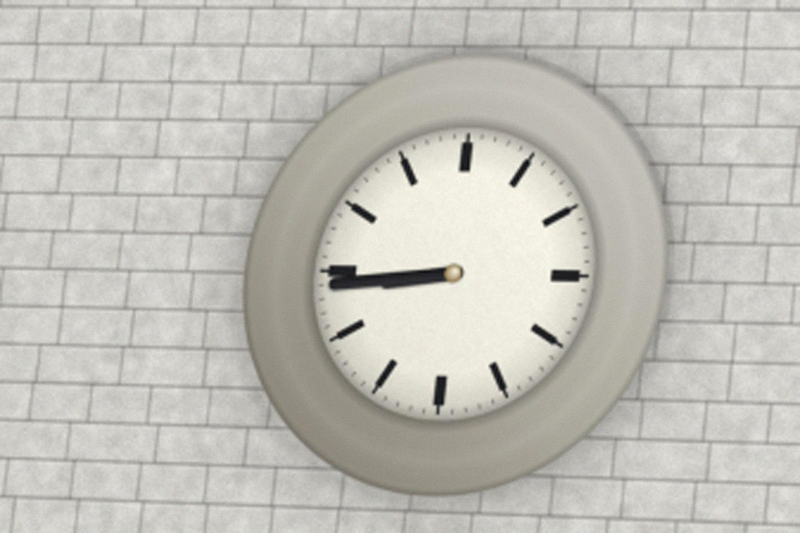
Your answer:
8 h 44 min
